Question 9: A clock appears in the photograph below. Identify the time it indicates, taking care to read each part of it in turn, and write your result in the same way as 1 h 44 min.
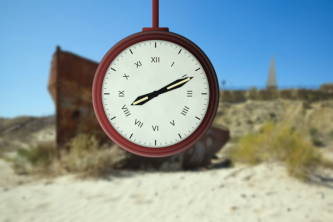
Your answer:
8 h 11 min
